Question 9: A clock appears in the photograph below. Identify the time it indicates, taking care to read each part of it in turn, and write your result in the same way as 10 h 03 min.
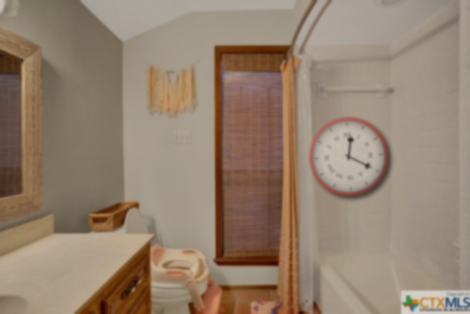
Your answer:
12 h 20 min
